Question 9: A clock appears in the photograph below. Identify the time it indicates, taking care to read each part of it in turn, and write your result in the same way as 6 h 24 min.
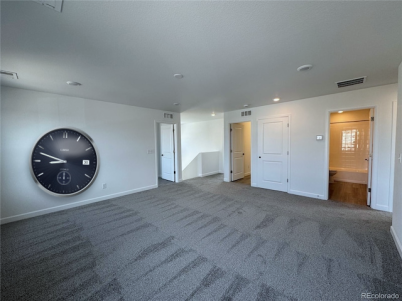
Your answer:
8 h 48 min
